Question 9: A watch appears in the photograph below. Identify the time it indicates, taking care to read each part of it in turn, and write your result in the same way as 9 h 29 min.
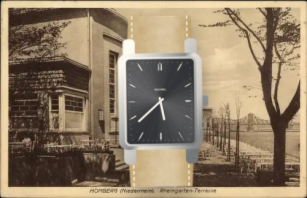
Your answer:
5 h 38 min
